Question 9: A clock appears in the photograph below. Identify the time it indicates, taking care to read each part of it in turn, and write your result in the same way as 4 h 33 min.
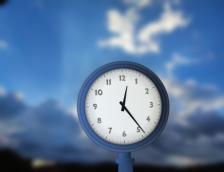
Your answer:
12 h 24 min
